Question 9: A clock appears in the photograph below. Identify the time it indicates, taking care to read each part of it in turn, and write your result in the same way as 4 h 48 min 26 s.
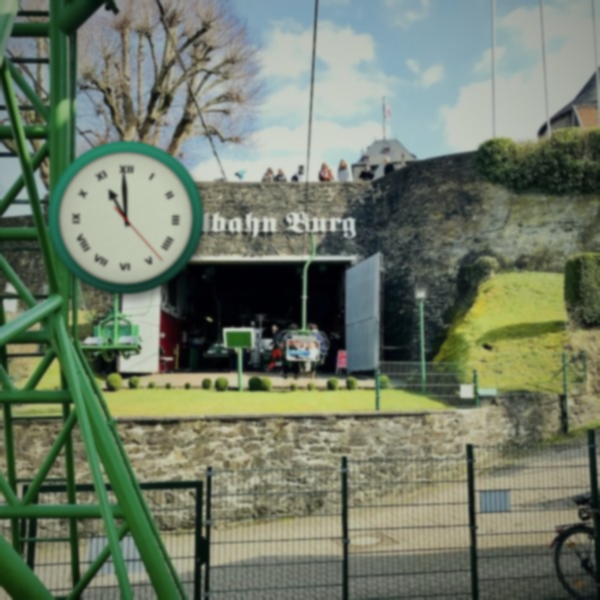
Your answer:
10 h 59 min 23 s
